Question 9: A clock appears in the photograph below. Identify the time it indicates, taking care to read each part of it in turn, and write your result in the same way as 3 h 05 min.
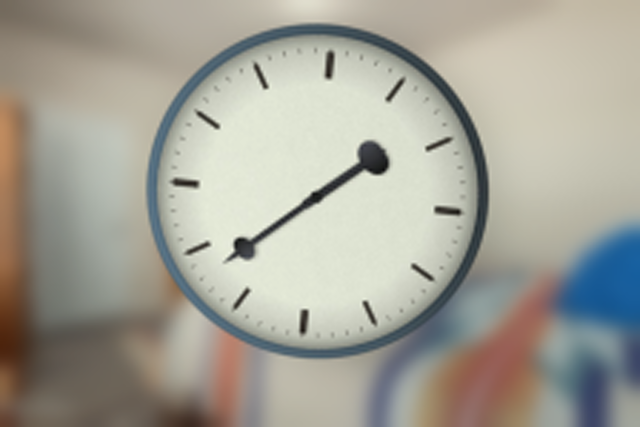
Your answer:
1 h 38 min
